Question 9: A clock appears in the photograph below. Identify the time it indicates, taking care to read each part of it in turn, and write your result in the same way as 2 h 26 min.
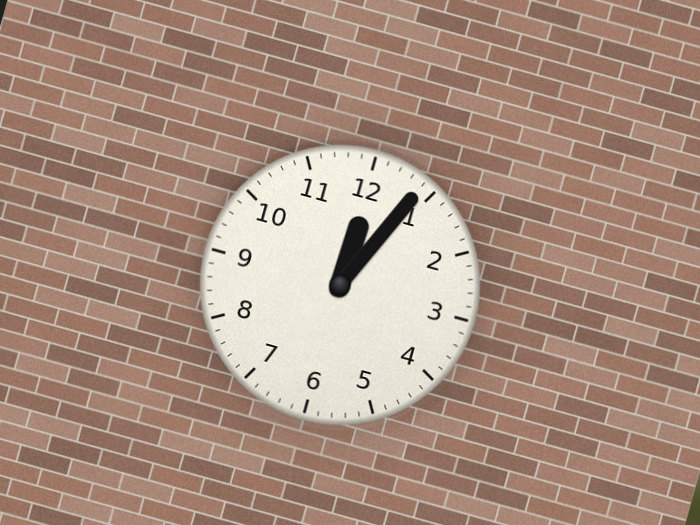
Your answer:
12 h 04 min
